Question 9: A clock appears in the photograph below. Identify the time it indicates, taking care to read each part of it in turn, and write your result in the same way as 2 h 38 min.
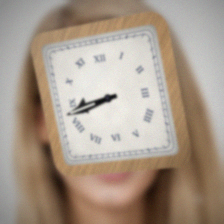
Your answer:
8 h 43 min
